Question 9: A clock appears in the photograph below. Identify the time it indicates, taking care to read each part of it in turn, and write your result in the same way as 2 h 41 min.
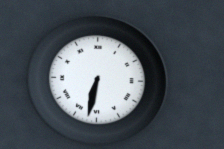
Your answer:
6 h 32 min
